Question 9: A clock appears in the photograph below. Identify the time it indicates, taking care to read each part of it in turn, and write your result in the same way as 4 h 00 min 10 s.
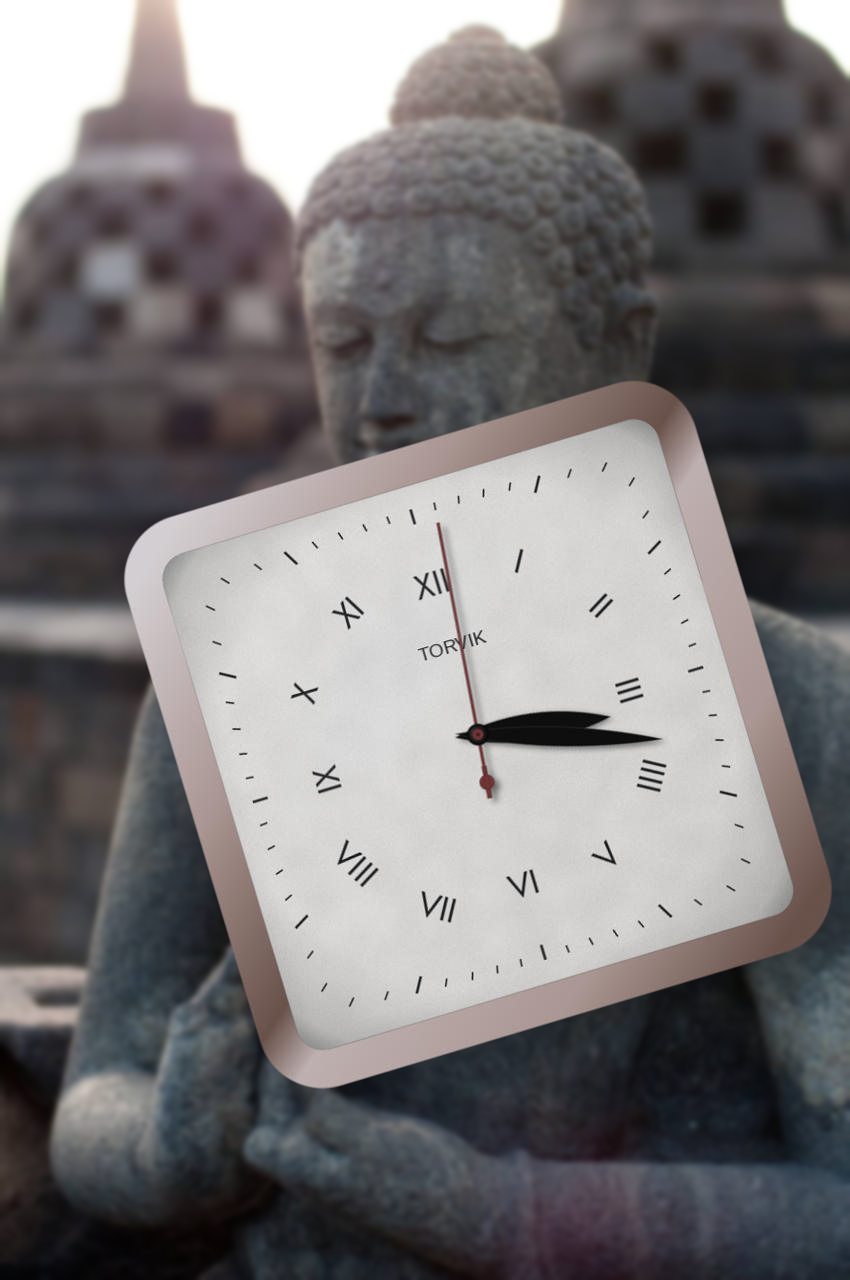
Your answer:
3 h 18 min 01 s
